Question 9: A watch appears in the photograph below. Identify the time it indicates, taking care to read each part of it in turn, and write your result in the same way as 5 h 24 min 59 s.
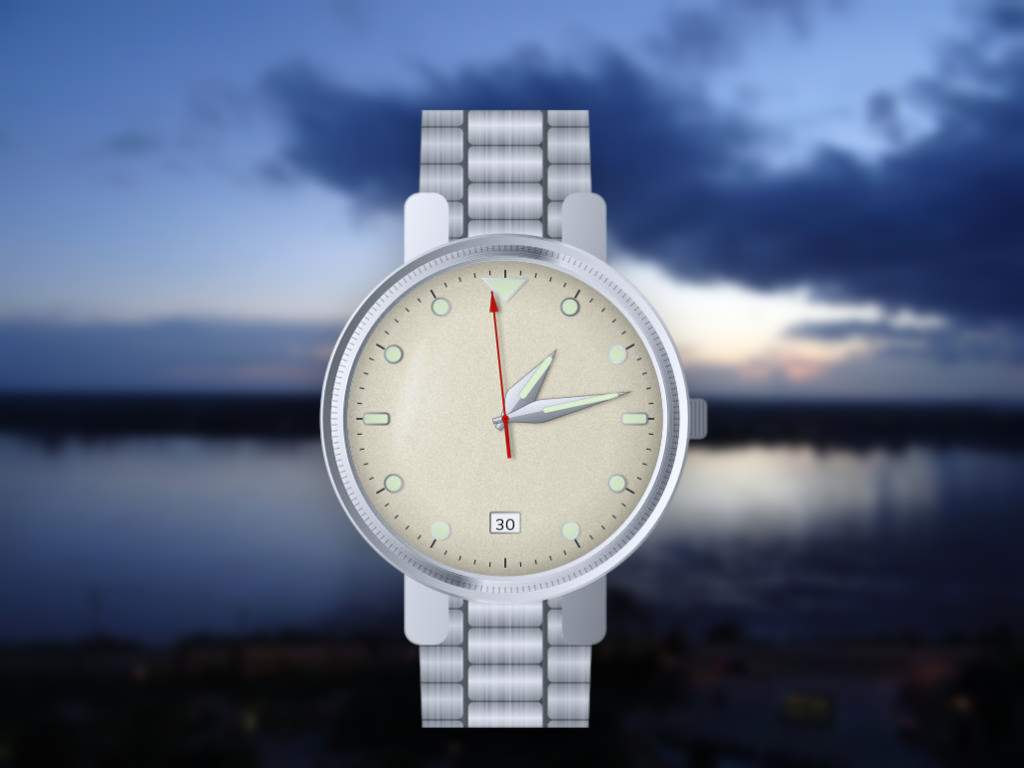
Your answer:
1 h 12 min 59 s
